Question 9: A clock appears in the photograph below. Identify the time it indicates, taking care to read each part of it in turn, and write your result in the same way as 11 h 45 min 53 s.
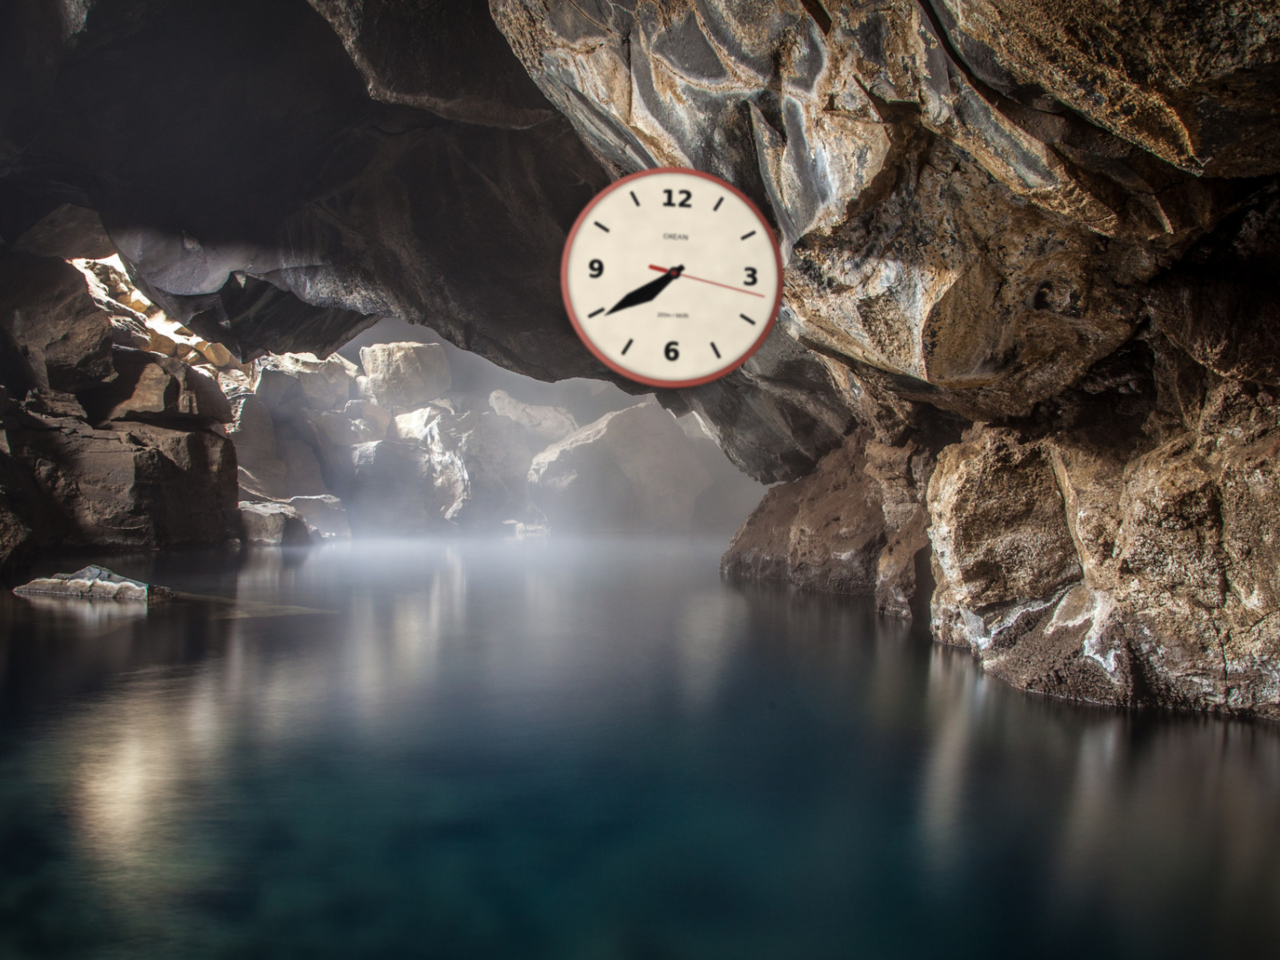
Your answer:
7 h 39 min 17 s
